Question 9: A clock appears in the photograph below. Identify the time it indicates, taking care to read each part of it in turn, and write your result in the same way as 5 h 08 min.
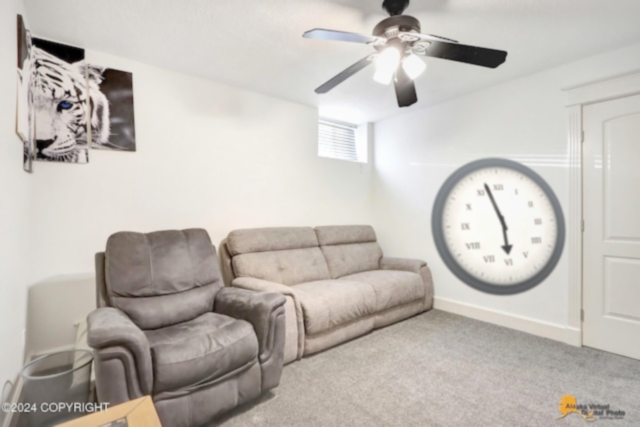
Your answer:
5 h 57 min
